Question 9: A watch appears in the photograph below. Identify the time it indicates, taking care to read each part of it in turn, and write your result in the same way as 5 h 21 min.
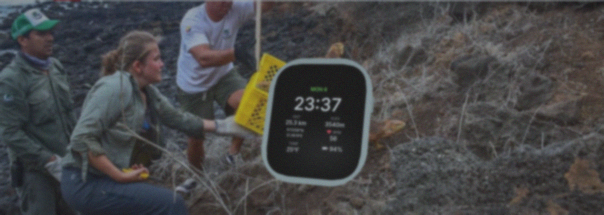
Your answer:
23 h 37 min
